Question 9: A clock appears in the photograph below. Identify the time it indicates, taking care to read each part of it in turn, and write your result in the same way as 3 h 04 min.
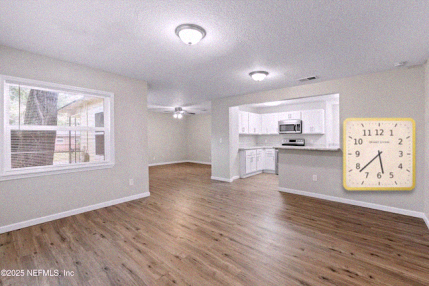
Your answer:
5 h 38 min
